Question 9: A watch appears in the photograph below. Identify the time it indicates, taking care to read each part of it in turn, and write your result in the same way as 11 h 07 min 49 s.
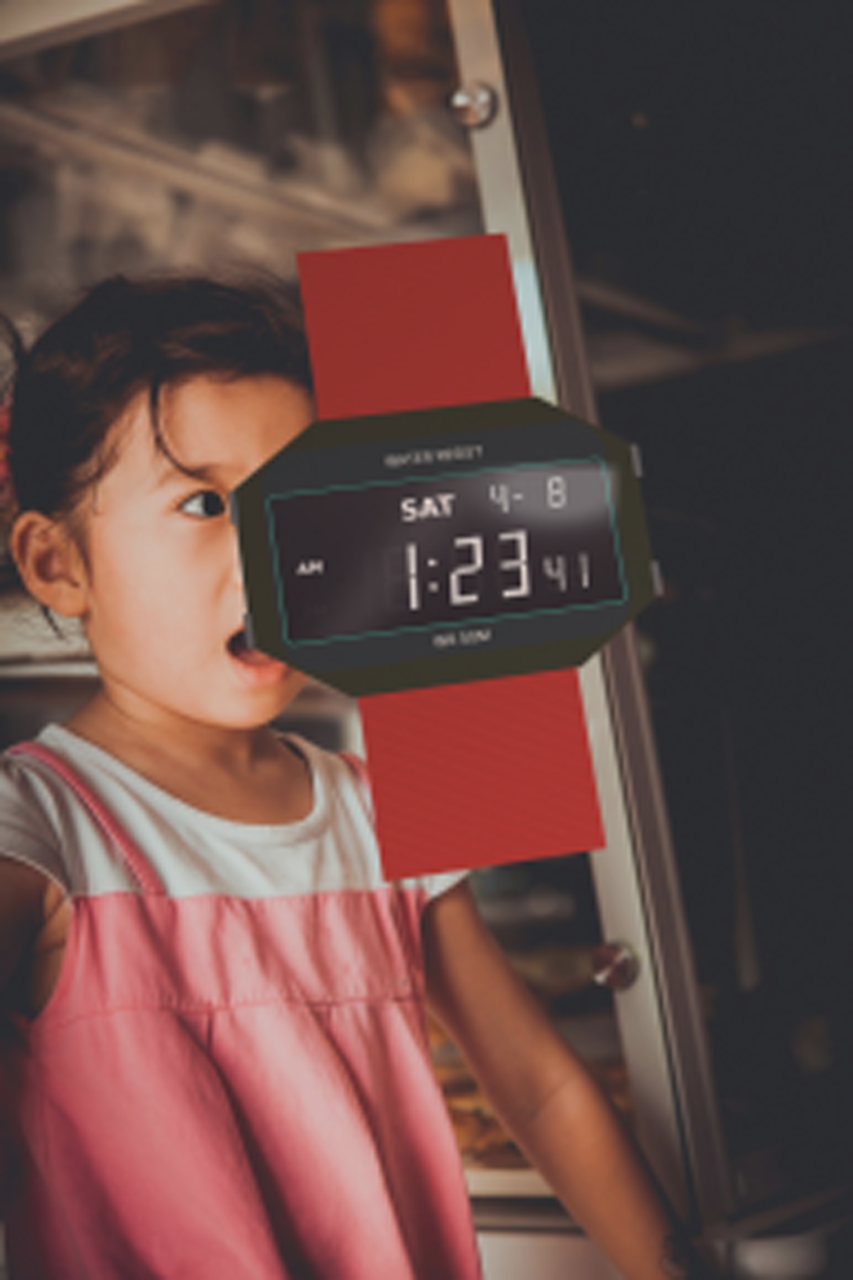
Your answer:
1 h 23 min 41 s
